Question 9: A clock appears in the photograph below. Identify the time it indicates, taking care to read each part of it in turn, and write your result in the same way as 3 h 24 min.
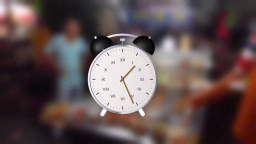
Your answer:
1 h 26 min
